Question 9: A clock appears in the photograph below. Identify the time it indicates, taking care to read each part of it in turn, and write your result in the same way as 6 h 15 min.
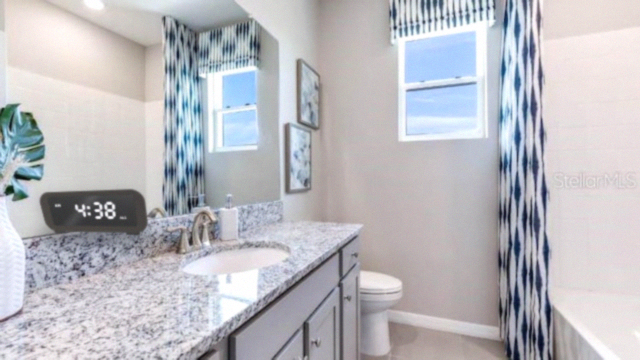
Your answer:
4 h 38 min
